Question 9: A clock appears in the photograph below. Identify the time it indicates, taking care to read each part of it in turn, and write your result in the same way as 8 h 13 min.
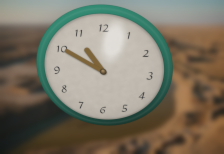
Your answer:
10 h 50 min
